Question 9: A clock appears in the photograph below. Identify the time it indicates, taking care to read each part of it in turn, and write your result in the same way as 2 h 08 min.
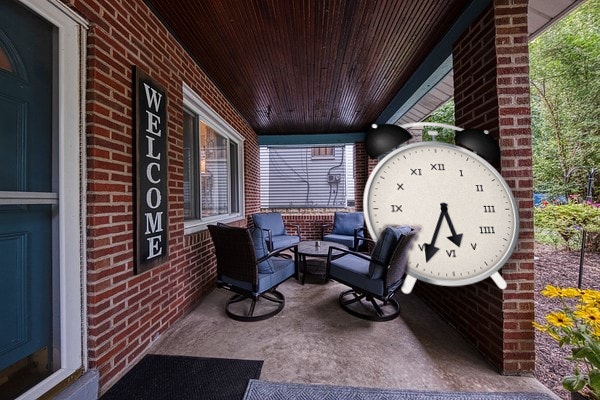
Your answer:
5 h 34 min
